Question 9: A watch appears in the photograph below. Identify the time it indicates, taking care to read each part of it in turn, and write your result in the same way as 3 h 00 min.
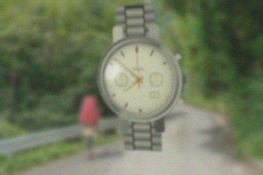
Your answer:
7 h 52 min
